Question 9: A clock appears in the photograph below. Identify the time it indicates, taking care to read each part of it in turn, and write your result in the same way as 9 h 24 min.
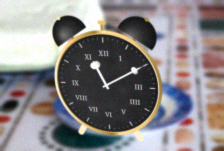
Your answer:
11 h 10 min
